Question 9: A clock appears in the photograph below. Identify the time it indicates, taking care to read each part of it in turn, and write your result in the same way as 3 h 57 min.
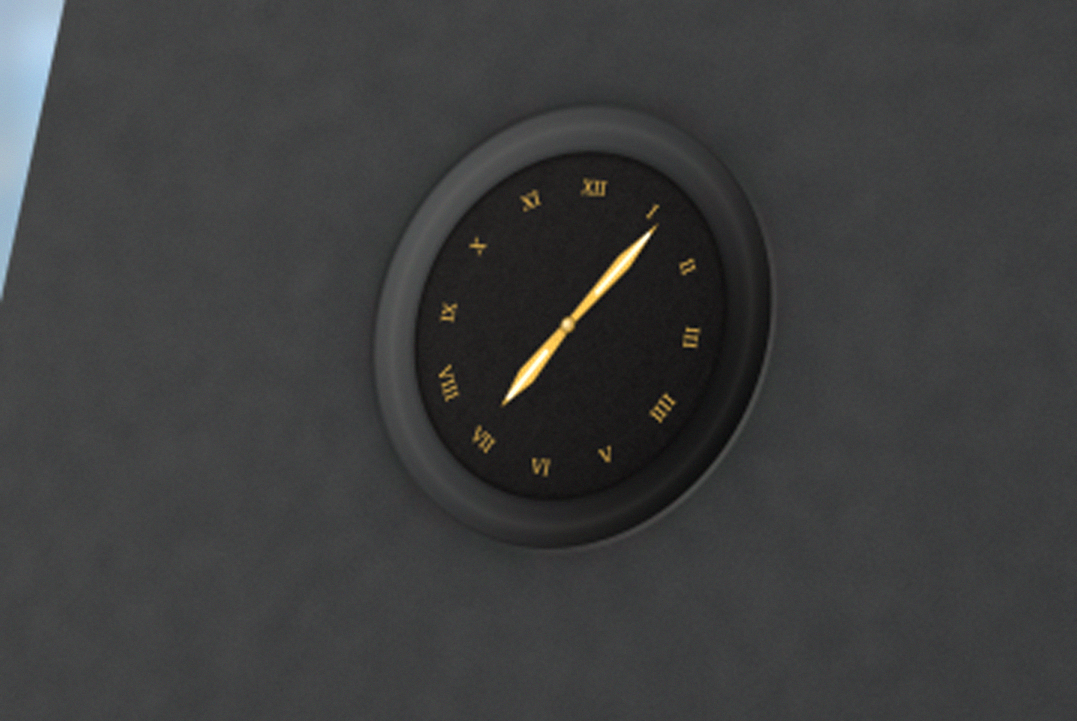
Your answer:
7 h 06 min
